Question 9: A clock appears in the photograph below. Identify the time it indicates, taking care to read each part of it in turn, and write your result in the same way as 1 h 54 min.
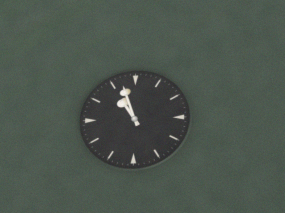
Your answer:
10 h 57 min
